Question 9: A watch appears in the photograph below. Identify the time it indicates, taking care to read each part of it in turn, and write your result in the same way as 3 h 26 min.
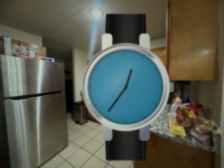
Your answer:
12 h 36 min
